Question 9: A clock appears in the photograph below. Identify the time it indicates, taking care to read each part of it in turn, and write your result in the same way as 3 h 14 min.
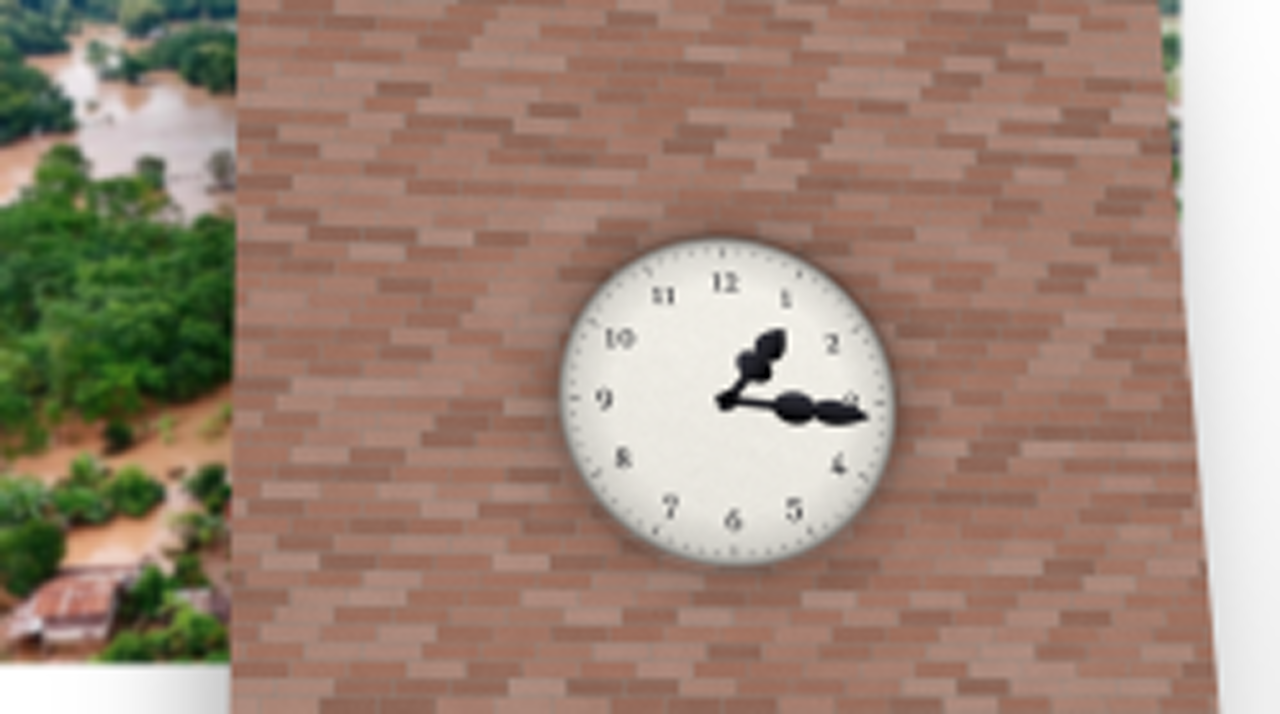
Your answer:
1 h 16 min
